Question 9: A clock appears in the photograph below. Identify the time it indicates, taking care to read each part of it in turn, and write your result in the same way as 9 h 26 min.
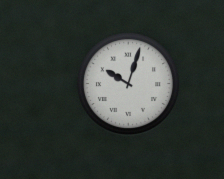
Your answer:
10 h 03 min
